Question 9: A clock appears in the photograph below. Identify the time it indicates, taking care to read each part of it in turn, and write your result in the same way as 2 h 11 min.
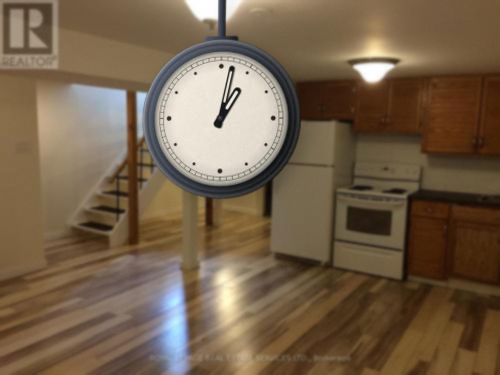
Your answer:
1 h 02 min
